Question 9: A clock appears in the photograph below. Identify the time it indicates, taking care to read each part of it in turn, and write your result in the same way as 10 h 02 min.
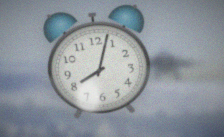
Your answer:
8 h 03 min
